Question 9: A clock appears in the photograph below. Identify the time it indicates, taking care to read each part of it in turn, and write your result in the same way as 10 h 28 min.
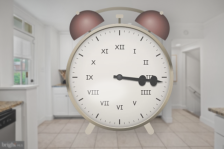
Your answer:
3 h 16 min
